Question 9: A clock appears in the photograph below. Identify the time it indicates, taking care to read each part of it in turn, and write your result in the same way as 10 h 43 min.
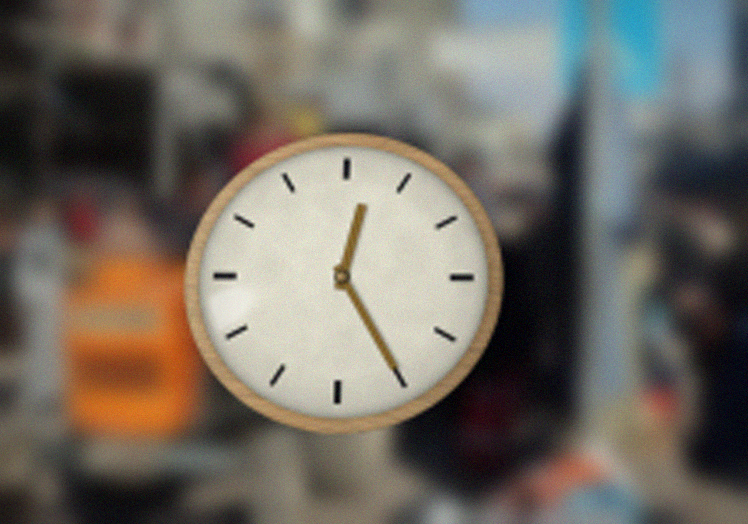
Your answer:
12 h 25 min
